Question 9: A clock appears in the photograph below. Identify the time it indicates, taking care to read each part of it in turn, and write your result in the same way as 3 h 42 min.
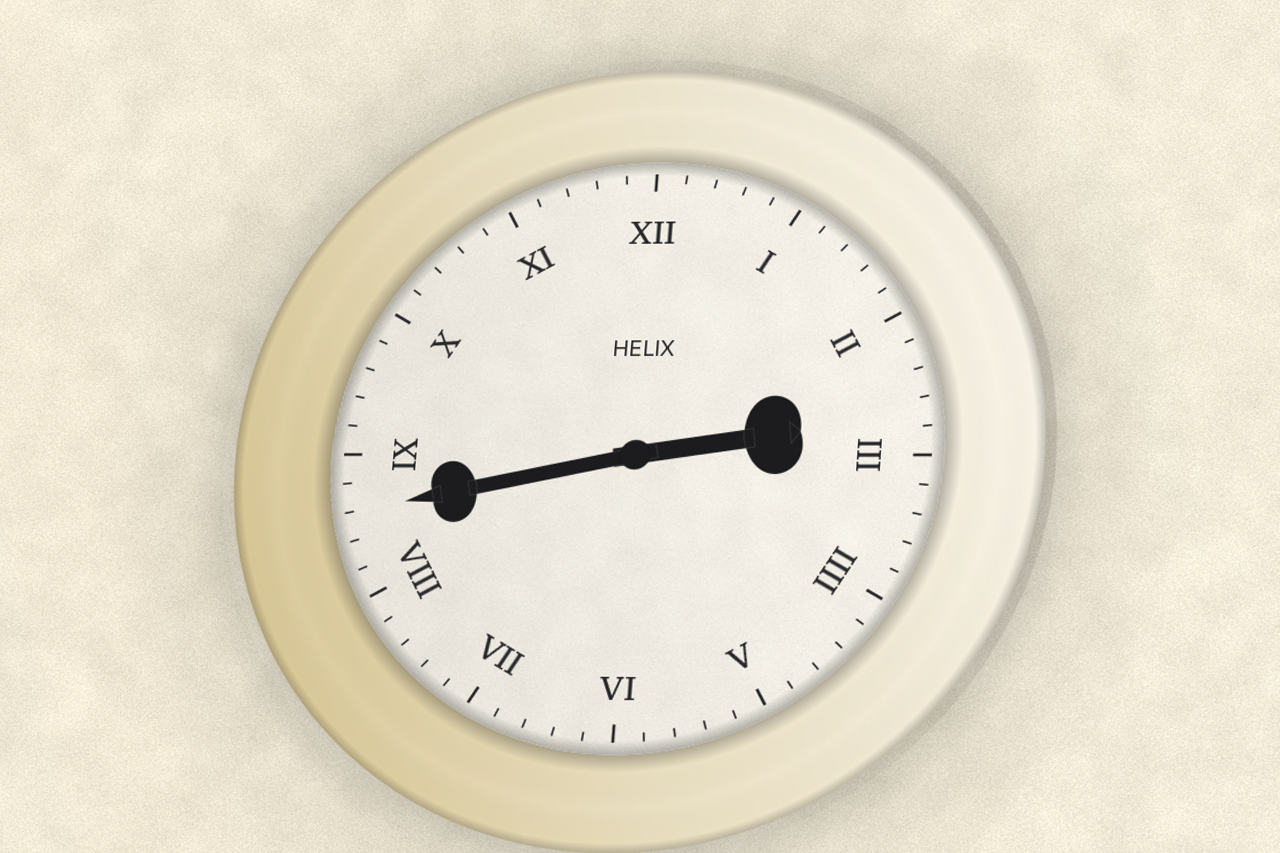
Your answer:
2 h 43 min
